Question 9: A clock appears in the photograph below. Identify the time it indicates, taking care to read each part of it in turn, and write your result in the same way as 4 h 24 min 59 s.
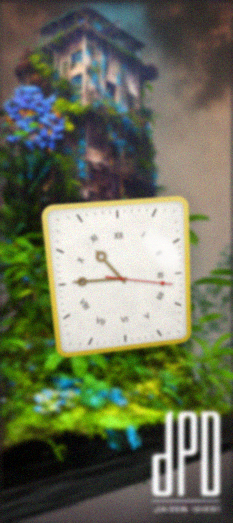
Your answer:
10 h 45 min 17 s
